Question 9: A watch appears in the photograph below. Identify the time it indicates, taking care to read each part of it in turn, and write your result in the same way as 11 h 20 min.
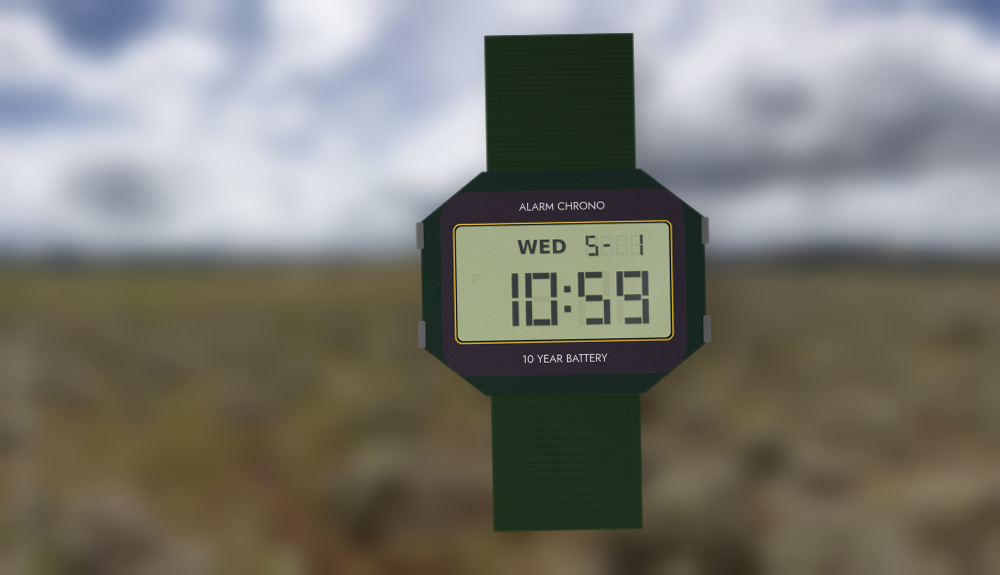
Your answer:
10 h 59 min
